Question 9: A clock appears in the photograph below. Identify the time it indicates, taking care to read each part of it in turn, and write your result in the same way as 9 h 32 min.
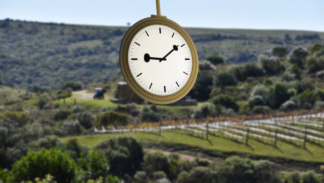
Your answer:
9 h 09 min
